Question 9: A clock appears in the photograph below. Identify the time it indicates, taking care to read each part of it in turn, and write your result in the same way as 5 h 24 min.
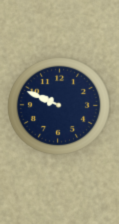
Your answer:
9 h 49 min
